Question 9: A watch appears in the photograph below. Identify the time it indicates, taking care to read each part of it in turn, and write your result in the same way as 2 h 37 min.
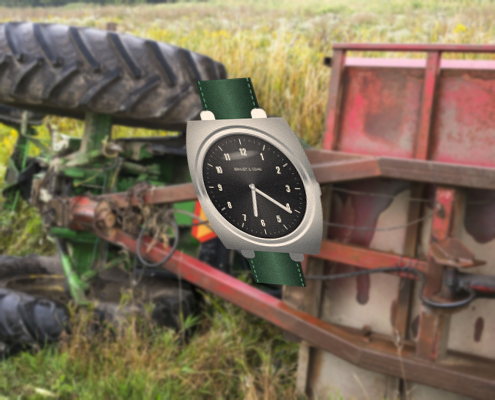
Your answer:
6 h 21 min
